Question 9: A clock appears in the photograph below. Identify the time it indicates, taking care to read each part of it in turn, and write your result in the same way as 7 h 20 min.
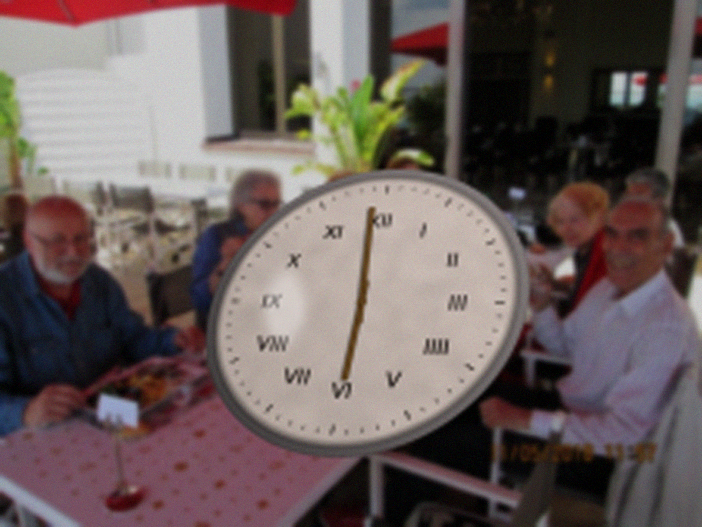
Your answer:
5 h 59 min
